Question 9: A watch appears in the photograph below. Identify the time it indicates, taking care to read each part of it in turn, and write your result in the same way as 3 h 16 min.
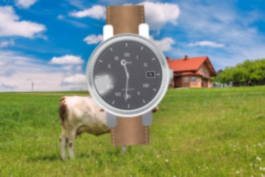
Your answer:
11 h 31 min
